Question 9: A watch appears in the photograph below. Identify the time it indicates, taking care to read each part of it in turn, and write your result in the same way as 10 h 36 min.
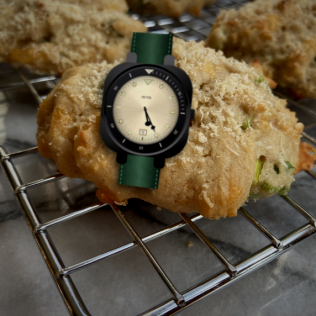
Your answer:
5 h 25 min
